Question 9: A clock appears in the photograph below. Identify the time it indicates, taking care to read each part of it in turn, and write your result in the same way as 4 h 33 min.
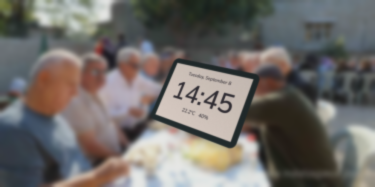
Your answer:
14 h 45 min
